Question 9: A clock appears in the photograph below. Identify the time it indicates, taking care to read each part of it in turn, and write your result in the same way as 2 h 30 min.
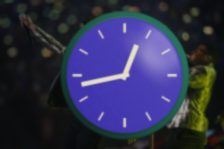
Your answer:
12 h 43 min
